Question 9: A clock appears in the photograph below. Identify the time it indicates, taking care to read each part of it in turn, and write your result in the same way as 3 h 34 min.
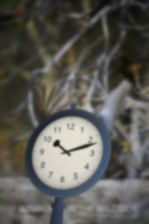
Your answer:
10 h 12 min
